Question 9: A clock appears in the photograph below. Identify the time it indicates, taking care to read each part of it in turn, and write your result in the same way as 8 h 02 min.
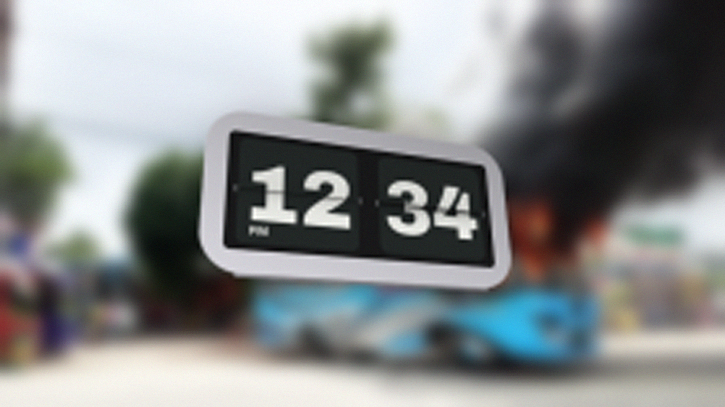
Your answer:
12 h 34 min
